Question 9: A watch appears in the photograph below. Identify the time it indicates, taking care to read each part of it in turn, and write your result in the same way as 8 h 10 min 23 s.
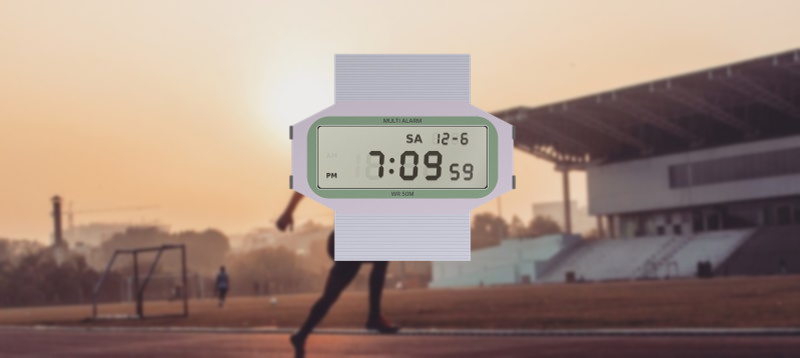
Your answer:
7 h 09 min 59 s
